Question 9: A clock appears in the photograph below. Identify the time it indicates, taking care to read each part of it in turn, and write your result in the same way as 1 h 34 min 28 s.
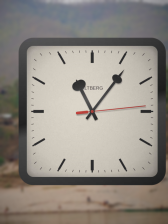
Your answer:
11 h 06 min 14 s
